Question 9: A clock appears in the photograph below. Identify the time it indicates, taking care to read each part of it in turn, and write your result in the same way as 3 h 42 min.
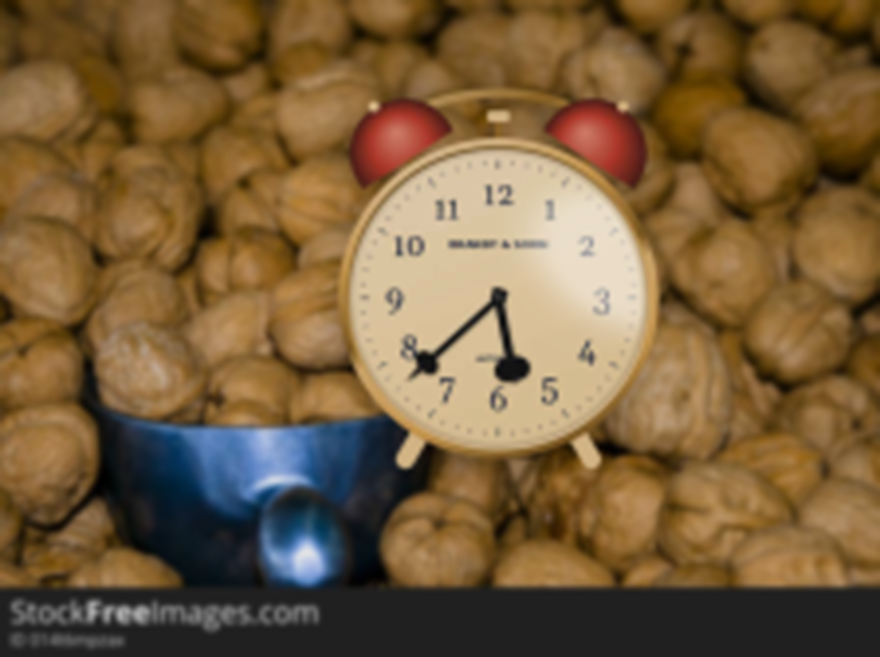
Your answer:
5 h 38 min
